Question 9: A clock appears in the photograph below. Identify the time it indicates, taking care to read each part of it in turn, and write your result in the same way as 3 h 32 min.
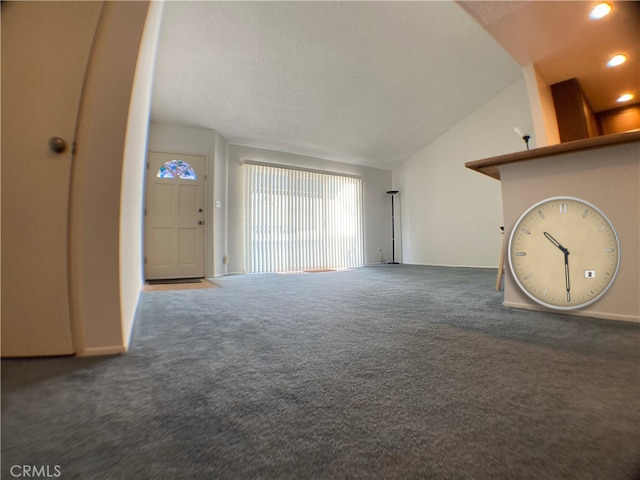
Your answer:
10 h 30 min
